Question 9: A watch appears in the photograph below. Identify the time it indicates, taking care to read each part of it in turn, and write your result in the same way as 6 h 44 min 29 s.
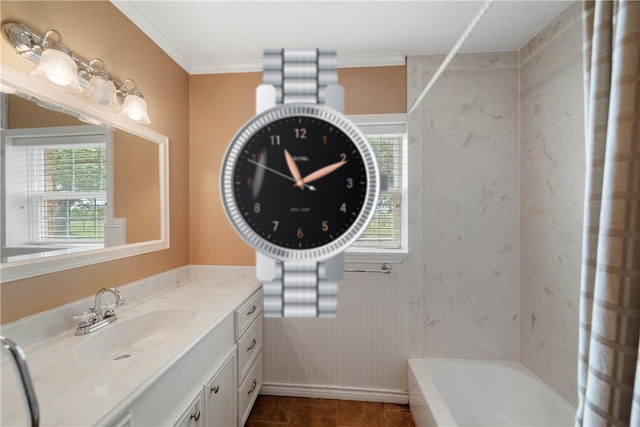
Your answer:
11 h 10 min 49 s
